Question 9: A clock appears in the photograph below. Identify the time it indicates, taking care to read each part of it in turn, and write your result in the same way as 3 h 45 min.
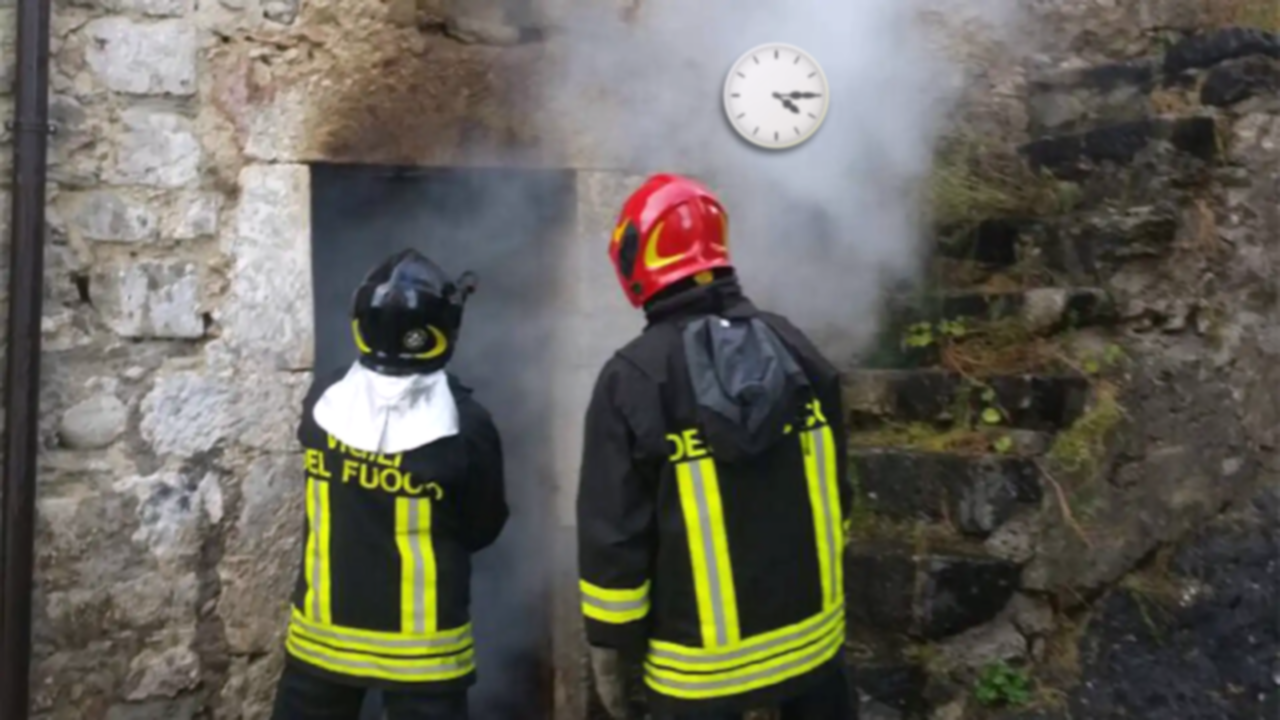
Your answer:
4 h 15 min
